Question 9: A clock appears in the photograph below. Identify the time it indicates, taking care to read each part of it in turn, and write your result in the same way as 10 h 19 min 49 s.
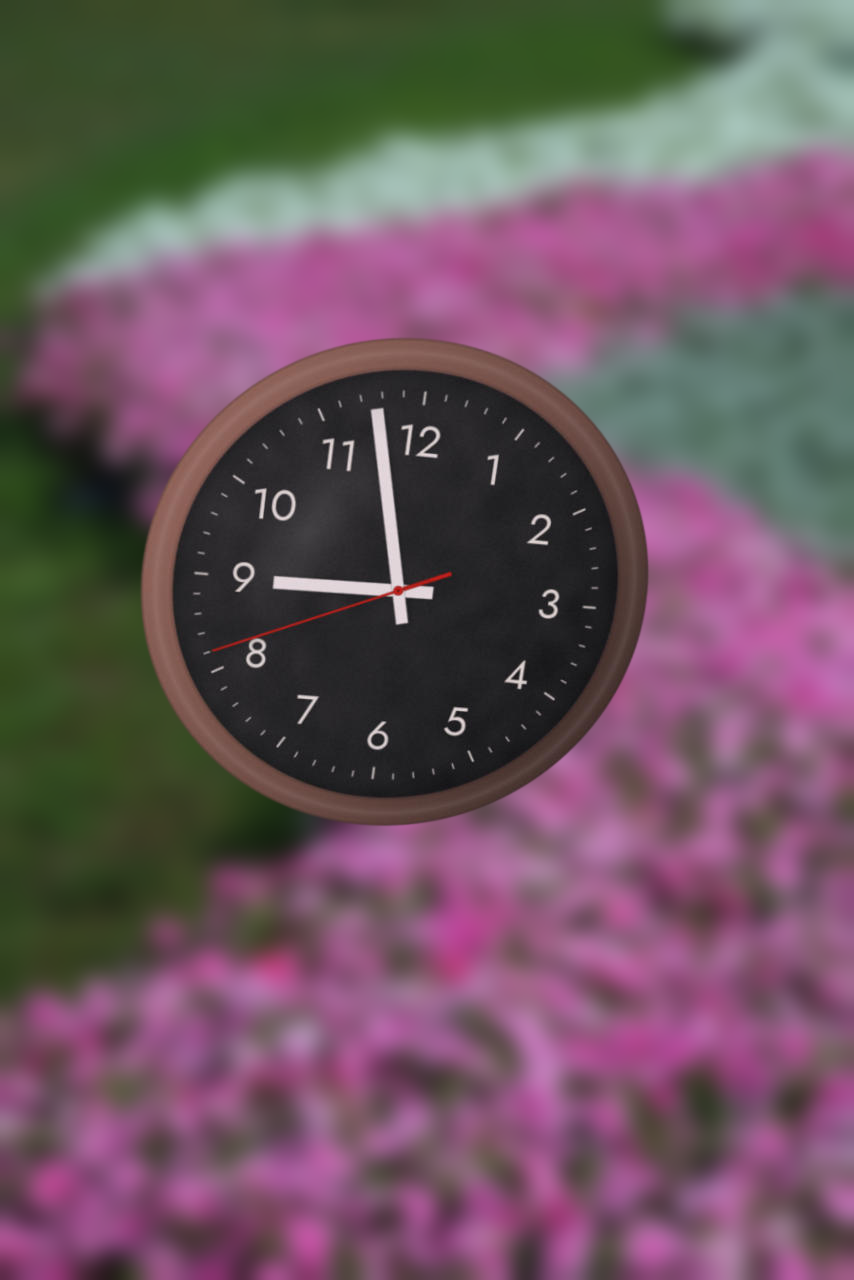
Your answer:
8 h 57 min 41 s
